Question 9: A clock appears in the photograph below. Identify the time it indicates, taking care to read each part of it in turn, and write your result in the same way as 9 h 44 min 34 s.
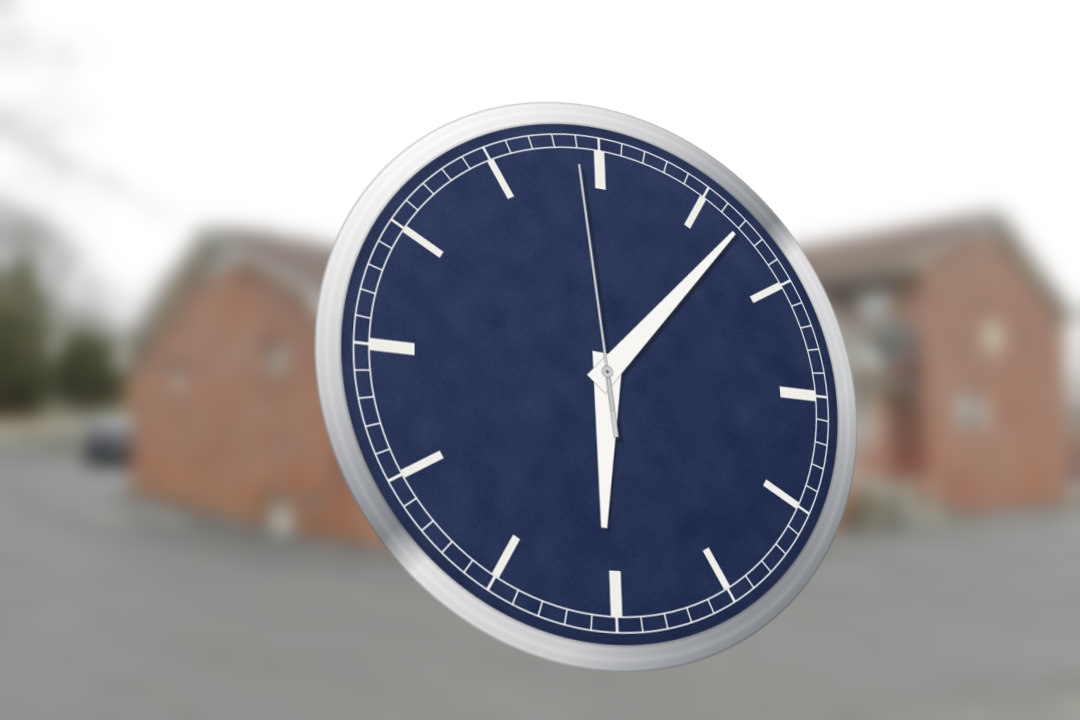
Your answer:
6 h 06 min 59 s
